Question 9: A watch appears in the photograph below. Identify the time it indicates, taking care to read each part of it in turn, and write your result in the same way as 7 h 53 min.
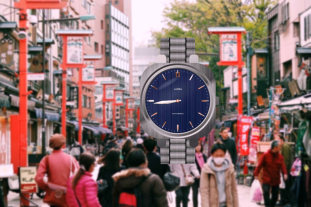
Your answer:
8 h 44 min
